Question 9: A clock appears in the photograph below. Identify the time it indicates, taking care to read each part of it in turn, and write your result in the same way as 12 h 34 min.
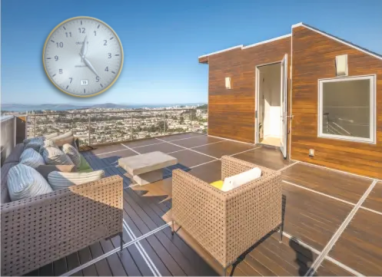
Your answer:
12 h 24 min
